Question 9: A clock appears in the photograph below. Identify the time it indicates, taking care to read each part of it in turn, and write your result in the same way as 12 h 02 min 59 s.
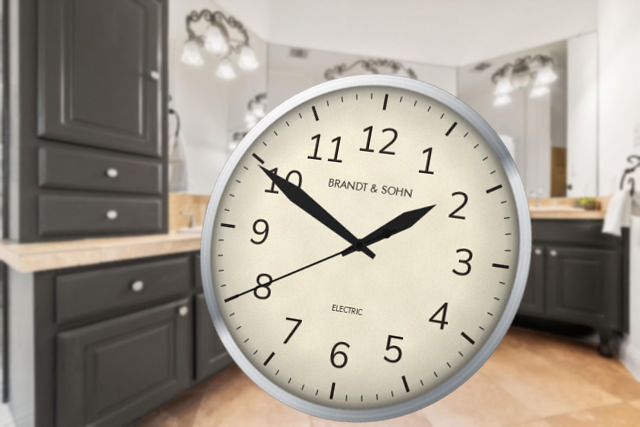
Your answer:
1 h 49 min 40 s
